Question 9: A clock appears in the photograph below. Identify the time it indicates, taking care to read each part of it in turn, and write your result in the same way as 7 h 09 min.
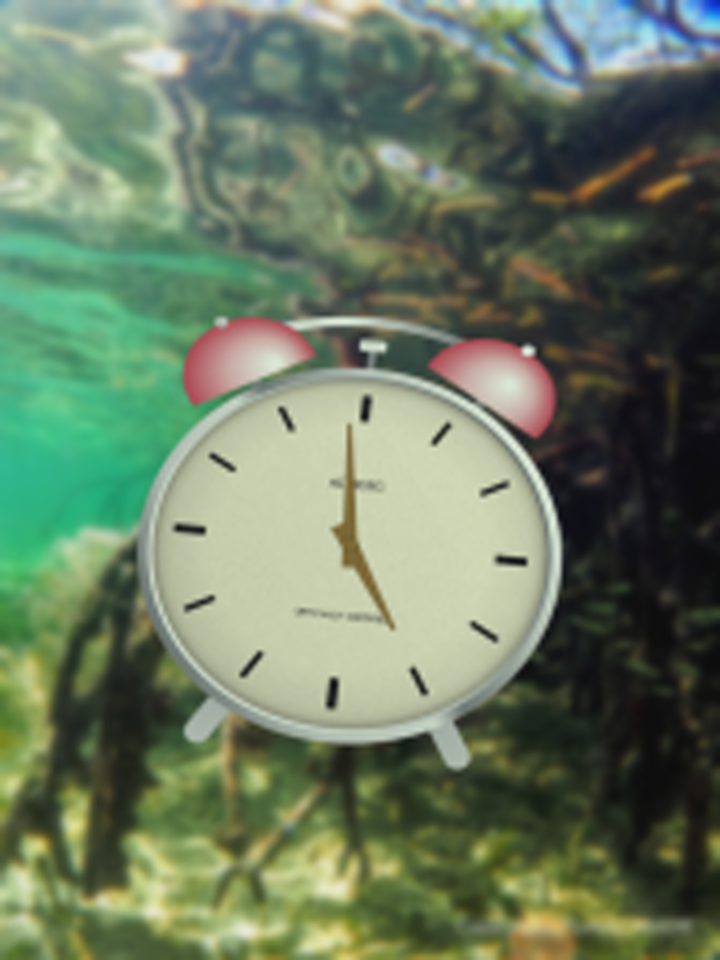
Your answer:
4 h 59 min
